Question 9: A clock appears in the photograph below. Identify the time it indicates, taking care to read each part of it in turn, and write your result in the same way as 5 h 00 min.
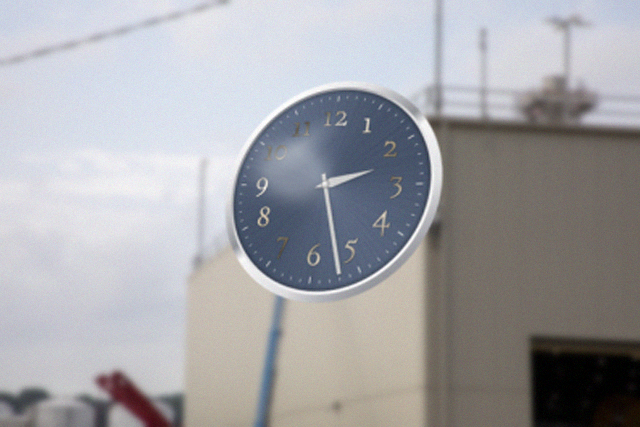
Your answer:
2 h 27 min
